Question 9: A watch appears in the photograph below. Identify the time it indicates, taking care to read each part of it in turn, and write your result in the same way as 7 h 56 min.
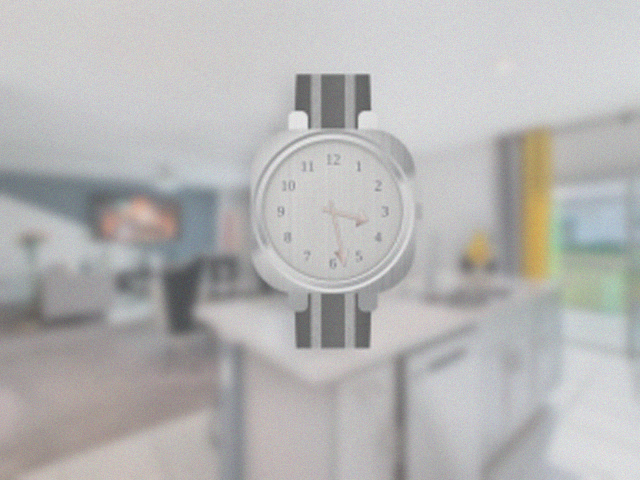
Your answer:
3 h 28 min
